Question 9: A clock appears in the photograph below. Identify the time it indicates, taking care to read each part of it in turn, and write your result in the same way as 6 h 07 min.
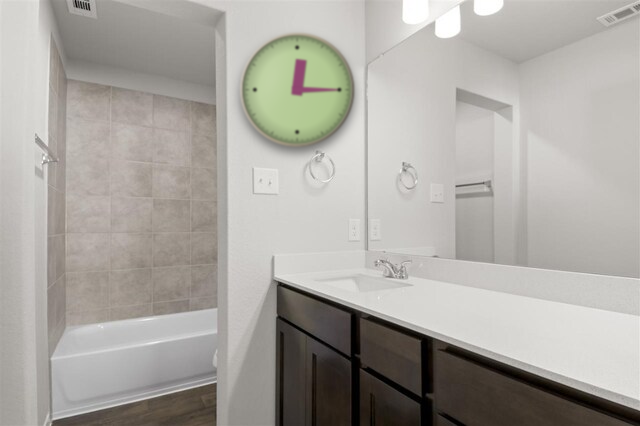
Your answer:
12 h 15 min
